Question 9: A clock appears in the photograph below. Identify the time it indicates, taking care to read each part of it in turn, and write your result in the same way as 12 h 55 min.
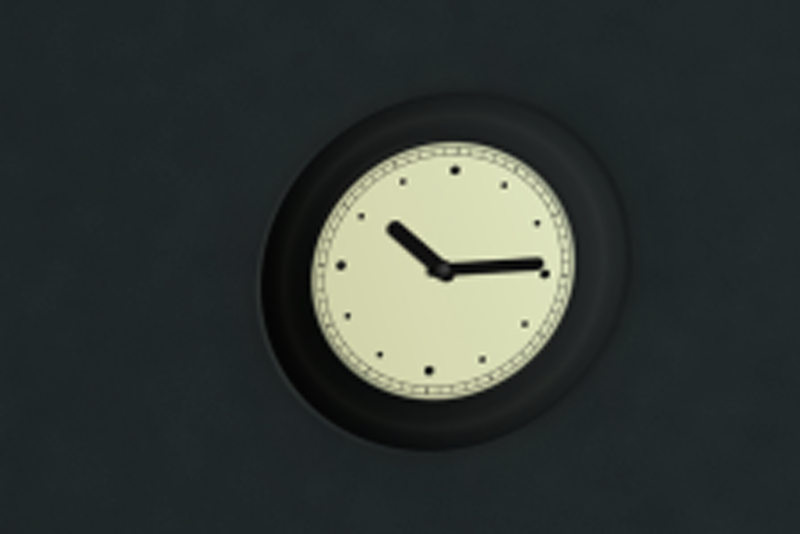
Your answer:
10 h 14 min
